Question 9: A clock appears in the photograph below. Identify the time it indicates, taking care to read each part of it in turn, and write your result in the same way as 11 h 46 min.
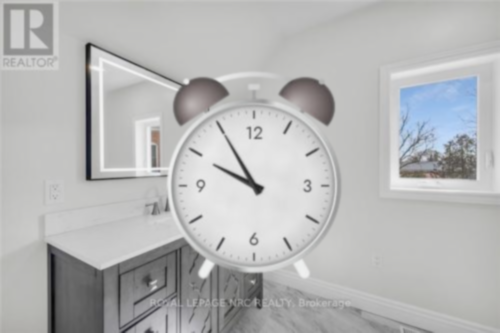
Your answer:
9 h 55 min
